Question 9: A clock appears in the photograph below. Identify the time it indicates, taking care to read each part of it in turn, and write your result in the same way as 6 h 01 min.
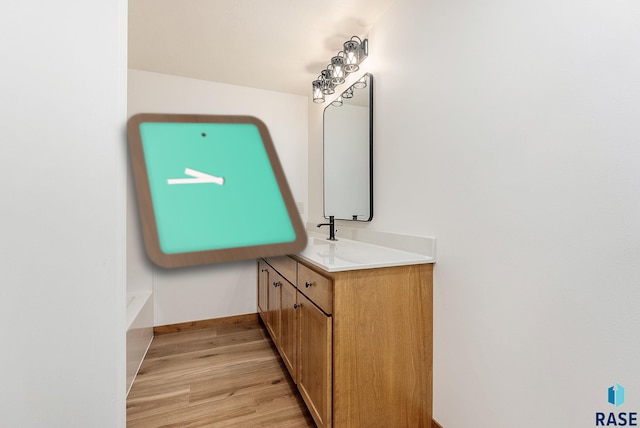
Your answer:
9 h 45 min
